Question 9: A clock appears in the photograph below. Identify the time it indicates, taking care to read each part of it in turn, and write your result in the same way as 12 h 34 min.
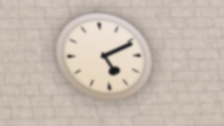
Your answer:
5 h 11 min
